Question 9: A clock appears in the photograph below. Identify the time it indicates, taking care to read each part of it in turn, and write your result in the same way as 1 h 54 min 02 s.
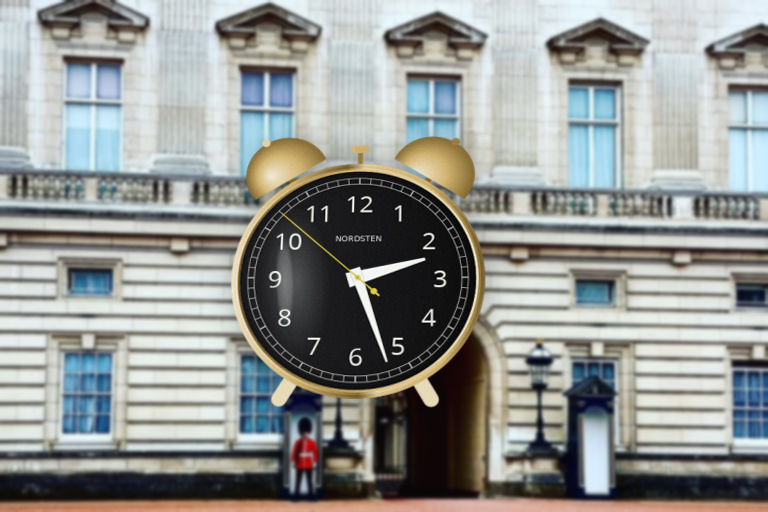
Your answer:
2 h 26 min 52 s
